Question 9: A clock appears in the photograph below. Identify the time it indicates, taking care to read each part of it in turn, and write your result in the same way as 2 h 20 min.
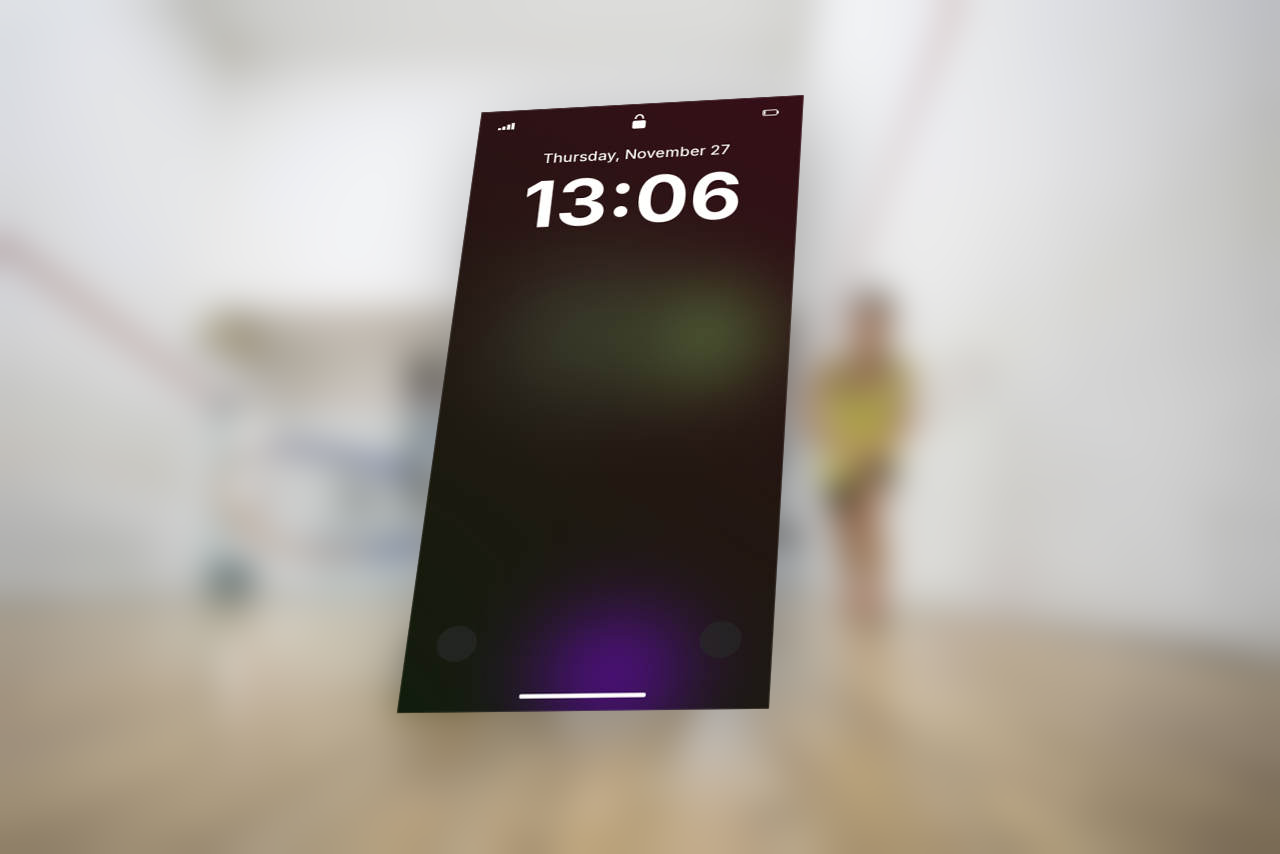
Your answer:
13 h 06 min
